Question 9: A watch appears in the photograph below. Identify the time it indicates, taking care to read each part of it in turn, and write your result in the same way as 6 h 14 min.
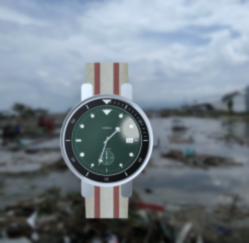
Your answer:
1 h 33 min
